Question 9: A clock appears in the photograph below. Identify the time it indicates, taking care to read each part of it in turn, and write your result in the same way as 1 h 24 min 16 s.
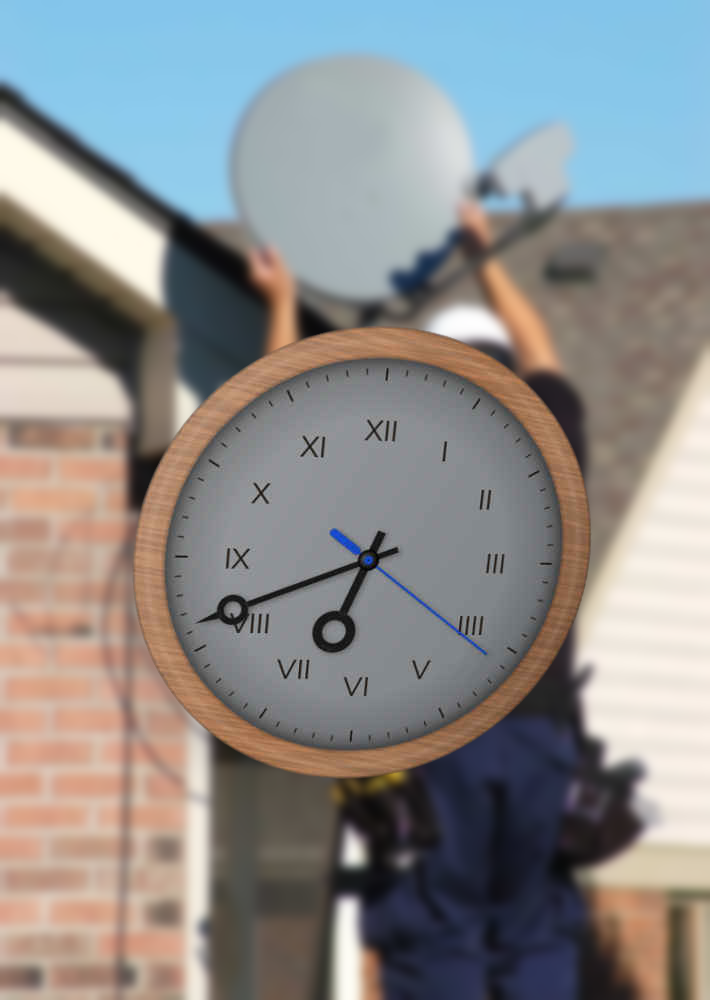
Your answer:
6 h 41 min 21 s
